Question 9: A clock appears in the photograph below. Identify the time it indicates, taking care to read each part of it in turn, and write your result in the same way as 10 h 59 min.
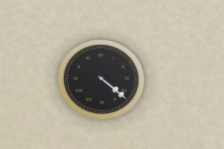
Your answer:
4 h 22 min
